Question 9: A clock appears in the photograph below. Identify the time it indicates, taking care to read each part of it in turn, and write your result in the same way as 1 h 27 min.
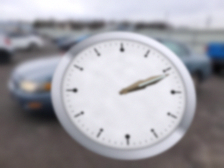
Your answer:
2 h 11 min
